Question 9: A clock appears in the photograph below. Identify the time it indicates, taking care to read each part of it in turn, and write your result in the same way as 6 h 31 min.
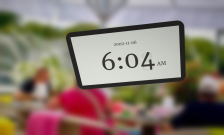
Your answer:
6 h 04 min
